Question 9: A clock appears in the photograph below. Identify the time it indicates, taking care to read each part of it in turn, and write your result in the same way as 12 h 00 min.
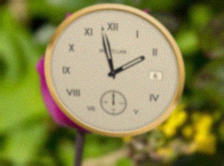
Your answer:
1 h 58 min
